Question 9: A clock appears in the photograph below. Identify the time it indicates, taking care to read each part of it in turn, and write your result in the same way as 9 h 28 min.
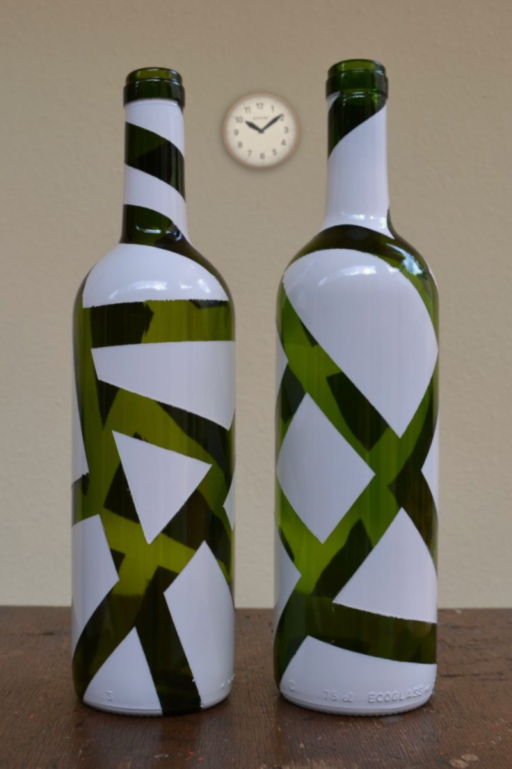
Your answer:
10 h 09 min
